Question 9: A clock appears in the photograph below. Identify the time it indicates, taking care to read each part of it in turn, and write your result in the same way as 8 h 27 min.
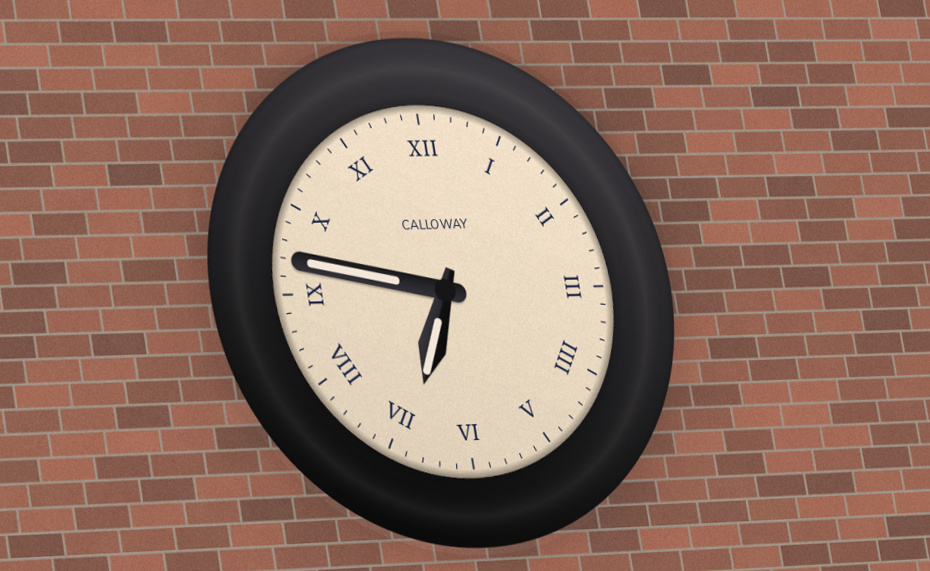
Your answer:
6 h 47 min
